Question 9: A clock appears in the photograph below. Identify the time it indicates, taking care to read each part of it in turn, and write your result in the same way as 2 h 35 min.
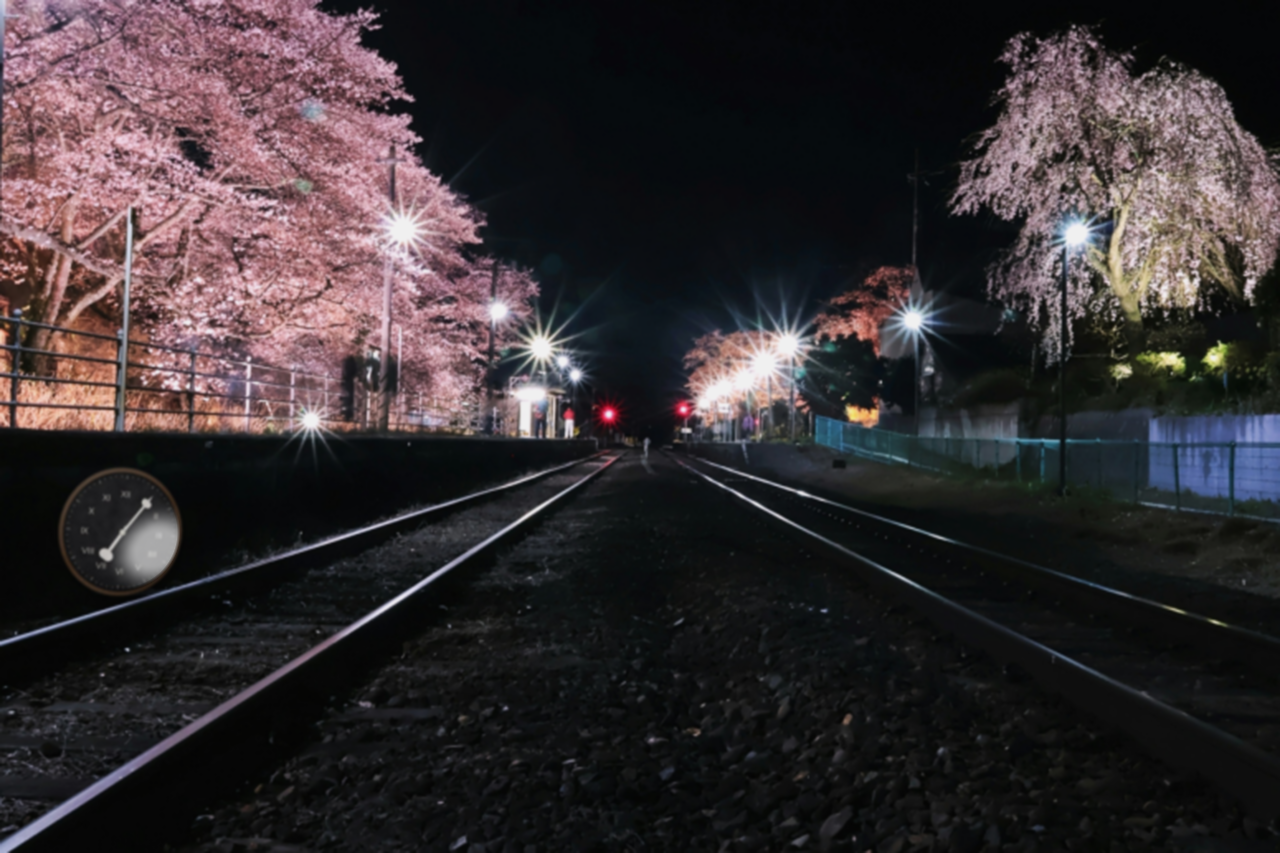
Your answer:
7 h 06 min
